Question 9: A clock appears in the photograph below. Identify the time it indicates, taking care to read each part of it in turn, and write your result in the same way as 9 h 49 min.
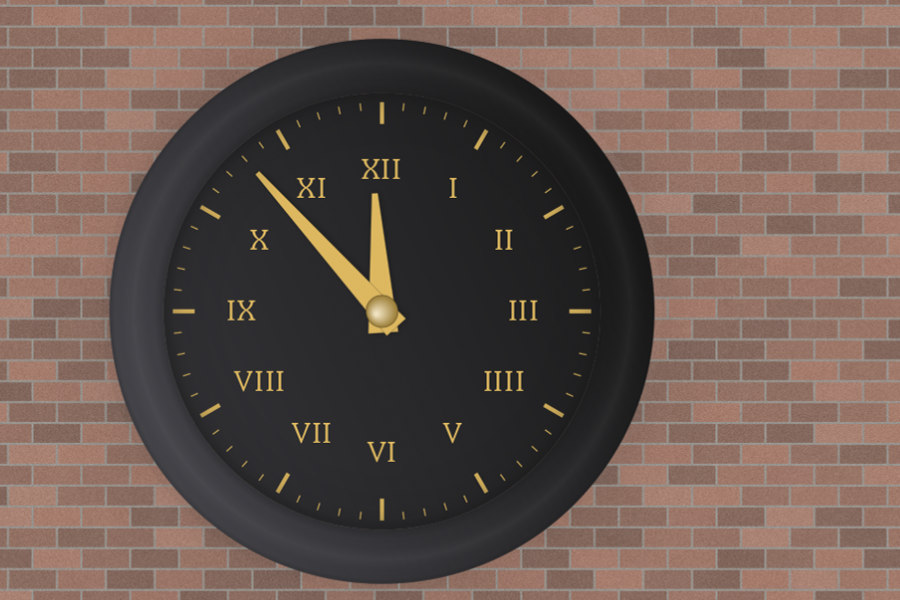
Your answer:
11 h 53 min
